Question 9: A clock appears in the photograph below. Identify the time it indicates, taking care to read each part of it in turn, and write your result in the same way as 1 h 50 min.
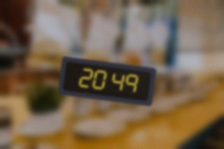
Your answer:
20 h 49 min
